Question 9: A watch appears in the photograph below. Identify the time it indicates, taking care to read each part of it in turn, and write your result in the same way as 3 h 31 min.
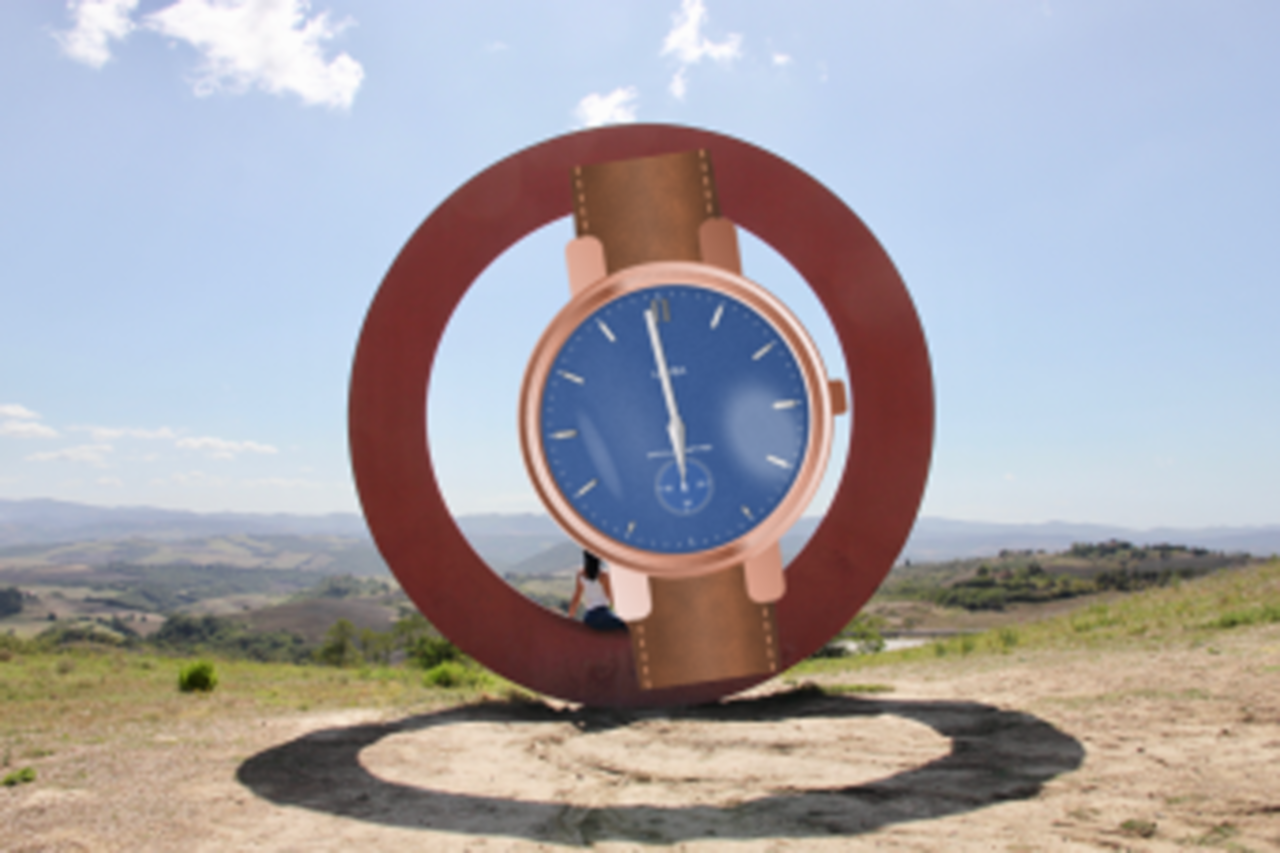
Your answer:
5 h 59 min
